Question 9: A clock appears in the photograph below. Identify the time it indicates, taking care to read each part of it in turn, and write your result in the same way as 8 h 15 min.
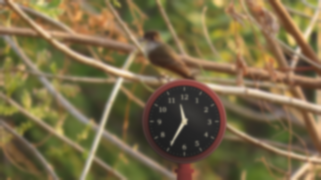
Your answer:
11 h 35 min
